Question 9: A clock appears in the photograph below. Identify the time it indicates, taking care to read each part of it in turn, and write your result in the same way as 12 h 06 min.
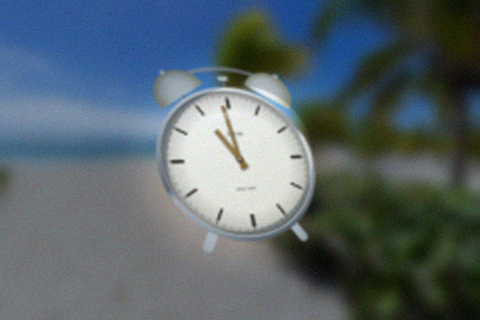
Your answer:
10 h 59 min
